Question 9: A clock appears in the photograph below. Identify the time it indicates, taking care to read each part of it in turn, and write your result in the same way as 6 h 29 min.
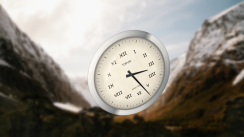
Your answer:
3 h 27 min
